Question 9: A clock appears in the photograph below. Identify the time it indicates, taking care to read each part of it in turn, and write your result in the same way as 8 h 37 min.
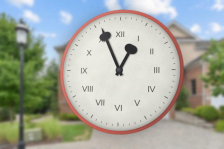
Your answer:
12 h 56 min
